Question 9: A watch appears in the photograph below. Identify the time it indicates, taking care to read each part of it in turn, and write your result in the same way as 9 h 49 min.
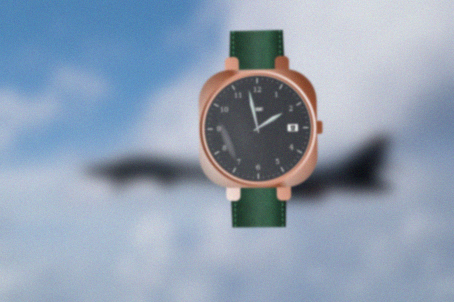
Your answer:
1 h 58 min
